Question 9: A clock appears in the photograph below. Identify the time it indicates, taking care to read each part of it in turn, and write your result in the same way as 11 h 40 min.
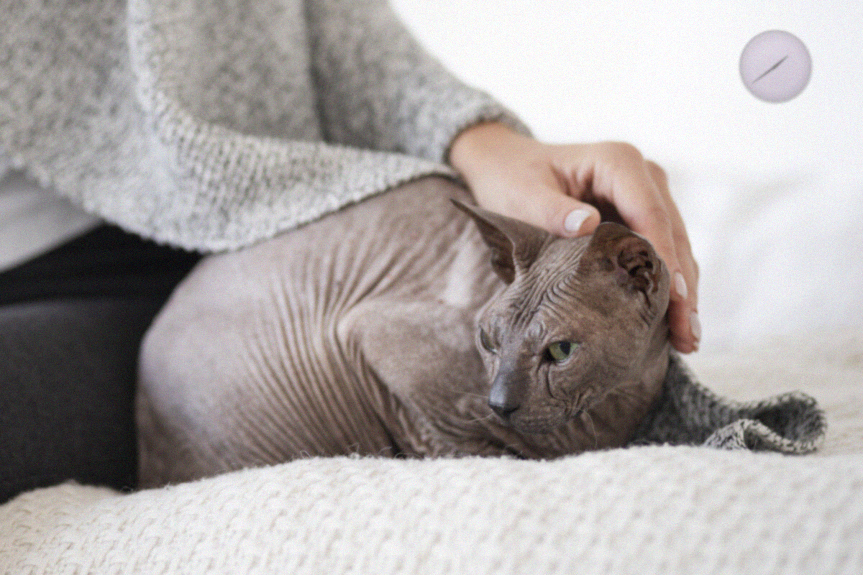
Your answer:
1 h 39 min
